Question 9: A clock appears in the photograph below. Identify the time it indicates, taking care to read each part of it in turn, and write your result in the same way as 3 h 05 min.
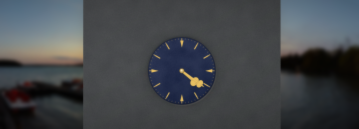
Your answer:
4 h 21 min
